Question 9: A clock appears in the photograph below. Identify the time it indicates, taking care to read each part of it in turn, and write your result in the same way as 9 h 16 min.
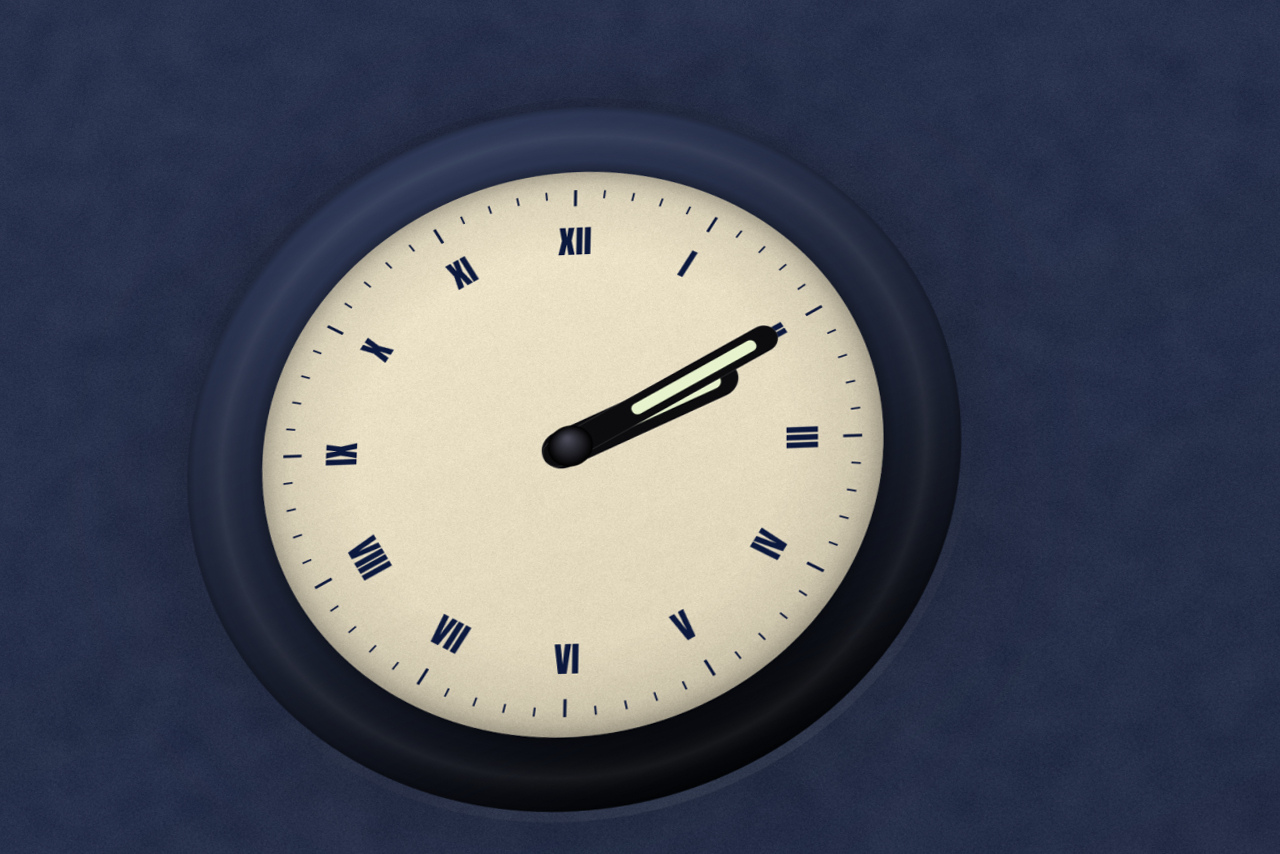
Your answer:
2 h 10 min
